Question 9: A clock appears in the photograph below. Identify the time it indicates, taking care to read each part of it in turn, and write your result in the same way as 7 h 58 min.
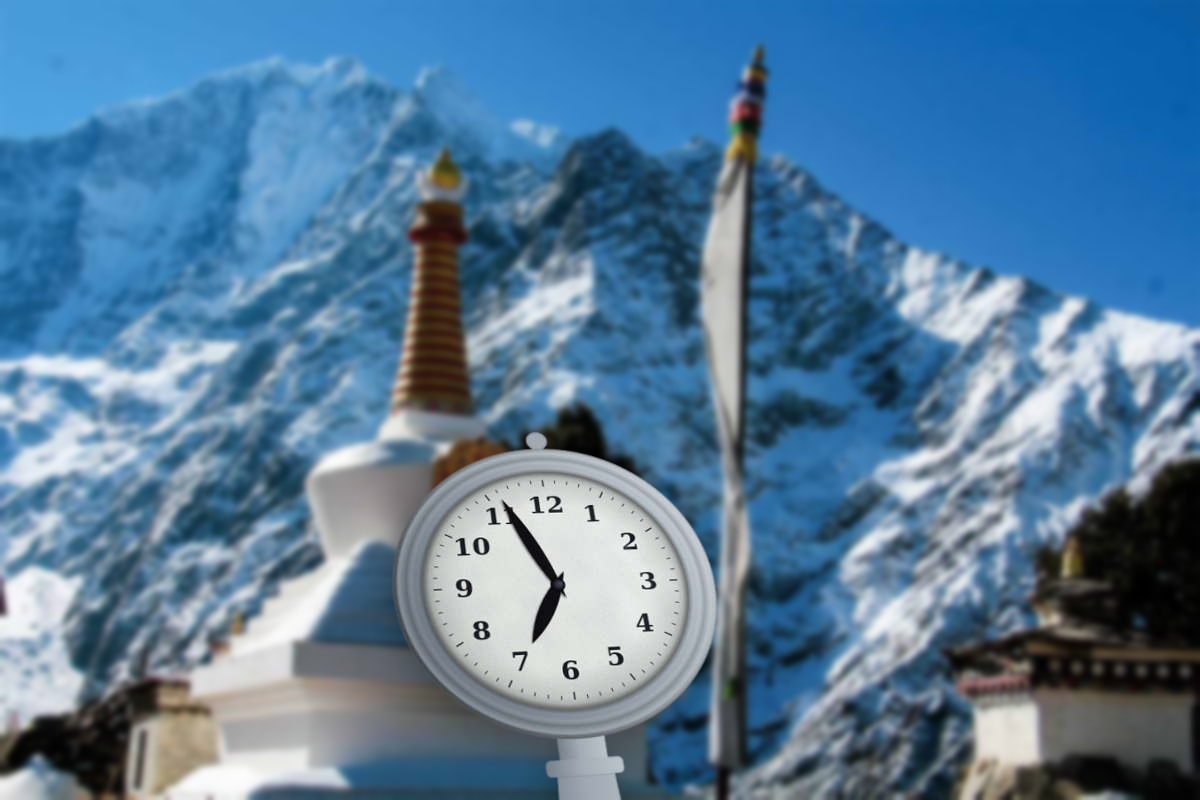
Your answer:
6 h 56 min
